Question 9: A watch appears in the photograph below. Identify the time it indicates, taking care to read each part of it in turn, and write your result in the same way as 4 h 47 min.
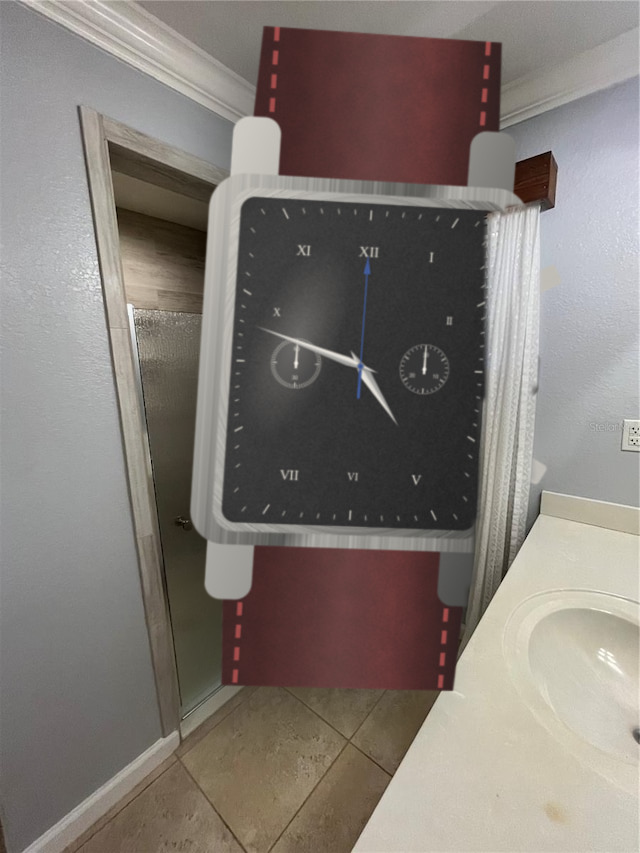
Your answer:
4 h 48 min
